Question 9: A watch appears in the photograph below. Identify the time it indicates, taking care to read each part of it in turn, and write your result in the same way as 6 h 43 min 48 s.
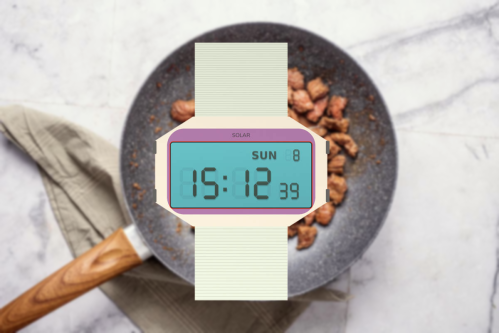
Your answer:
15 h 12 min 39 s
